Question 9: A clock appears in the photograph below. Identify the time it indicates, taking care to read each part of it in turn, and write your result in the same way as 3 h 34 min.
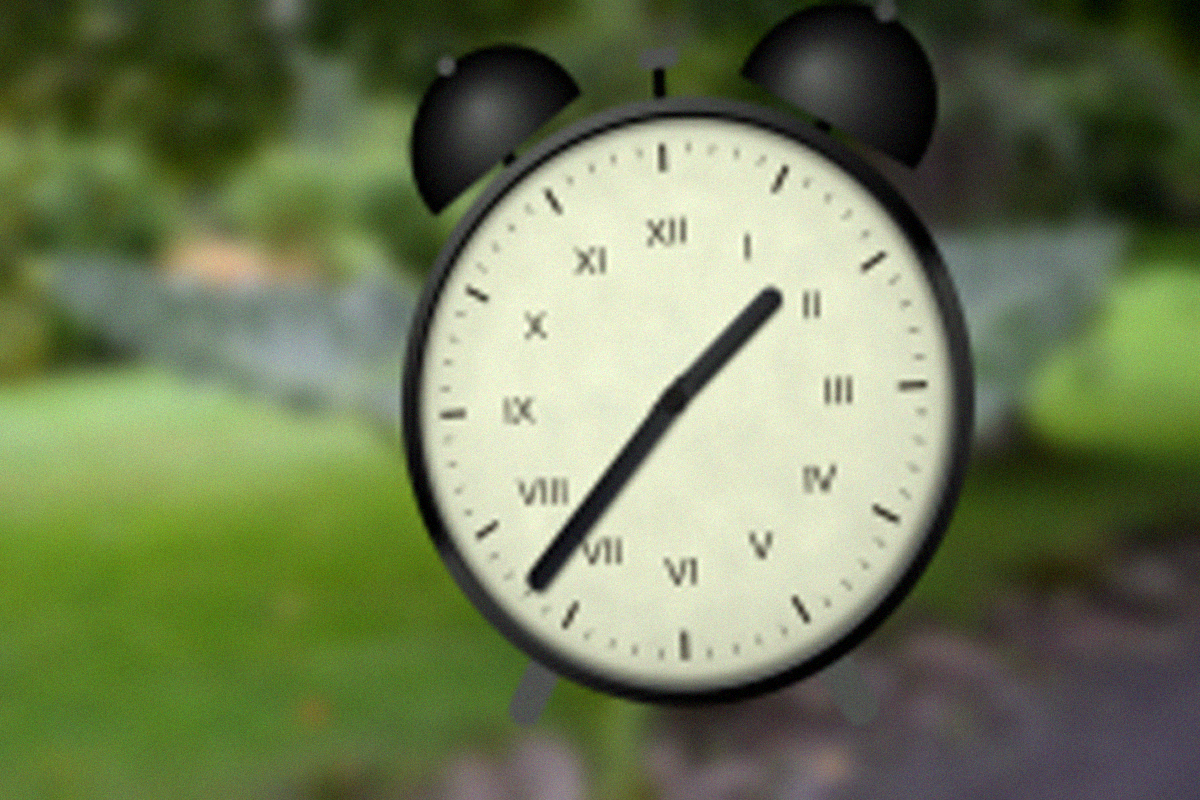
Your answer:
1 h 37 min
